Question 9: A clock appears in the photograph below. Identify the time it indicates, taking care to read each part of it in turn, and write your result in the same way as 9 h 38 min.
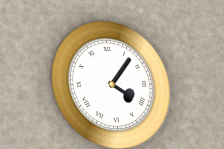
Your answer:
4 h 07 min
